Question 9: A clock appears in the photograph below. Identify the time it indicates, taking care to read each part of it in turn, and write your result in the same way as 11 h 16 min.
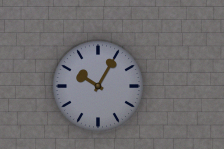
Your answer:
10 h 05 min
